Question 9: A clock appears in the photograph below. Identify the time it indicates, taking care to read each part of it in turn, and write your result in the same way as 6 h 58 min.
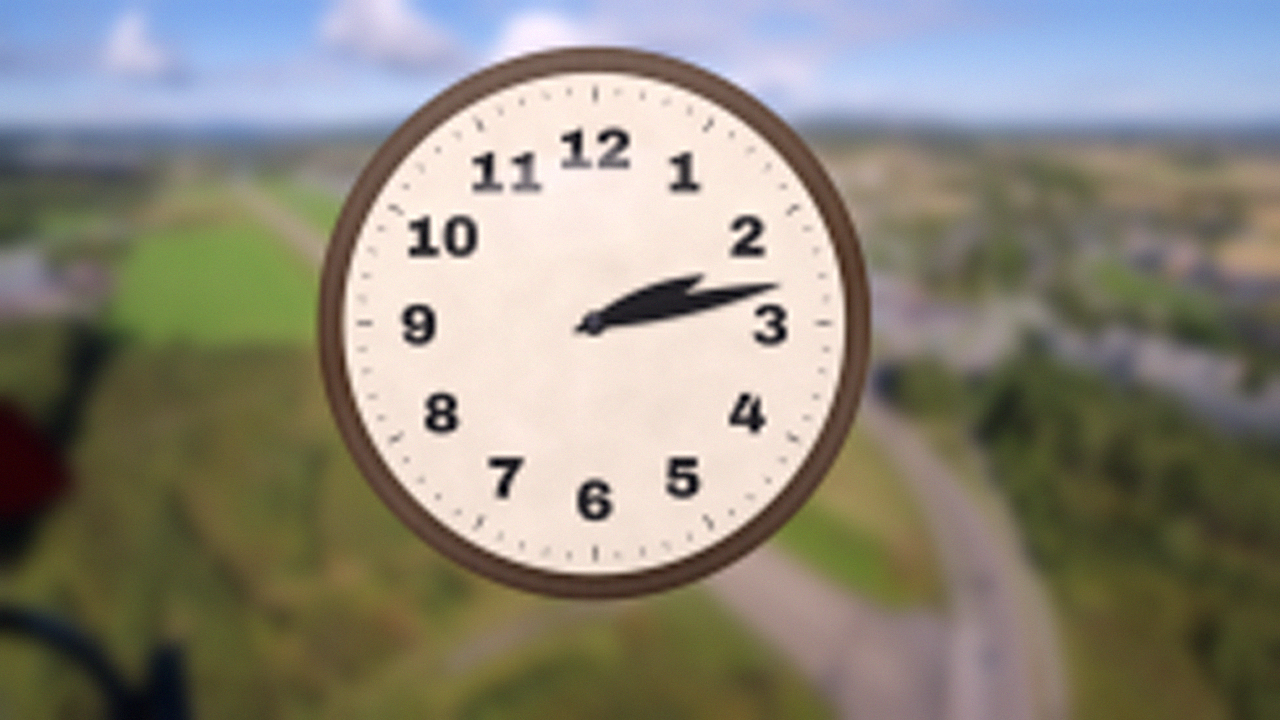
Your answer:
2 h 13 min
